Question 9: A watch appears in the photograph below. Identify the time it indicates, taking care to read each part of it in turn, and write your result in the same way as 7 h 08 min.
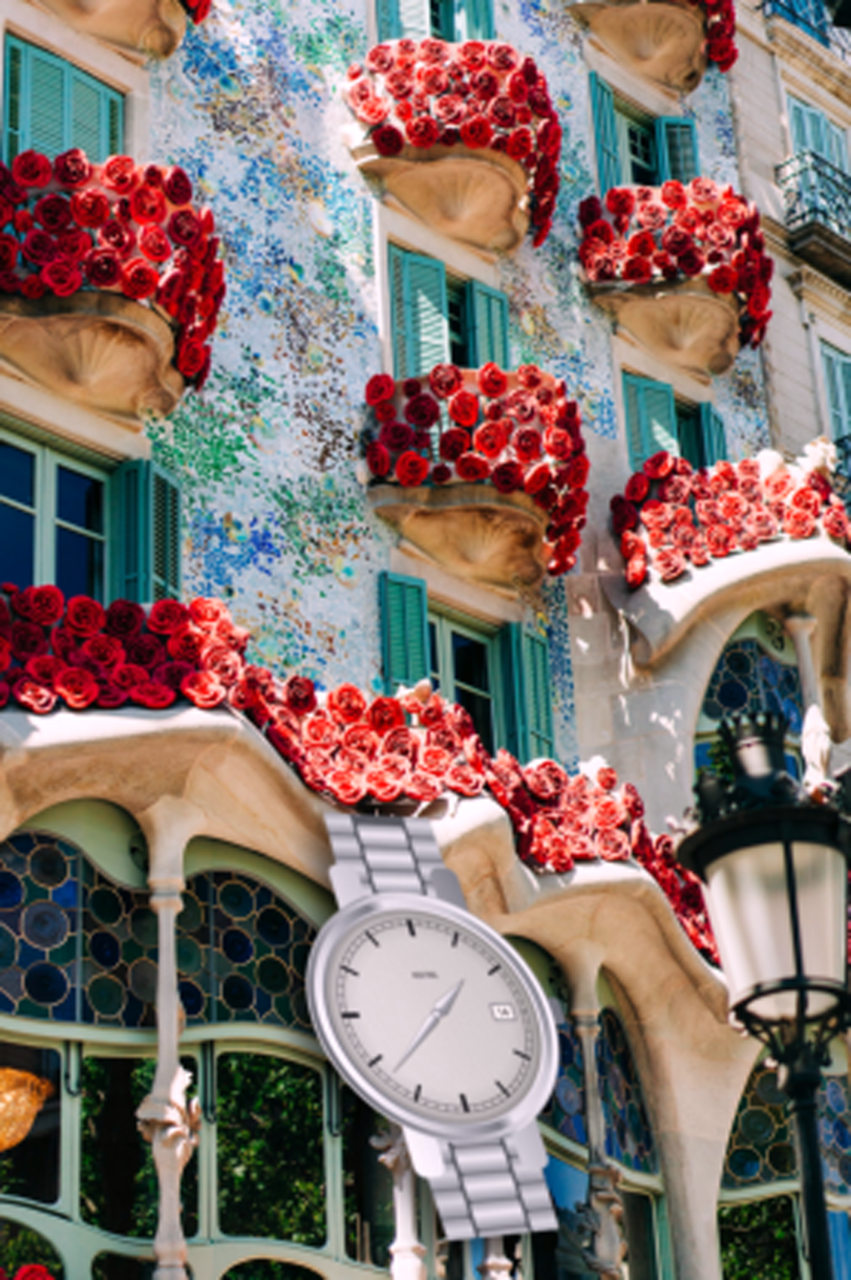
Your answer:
1 h 38 min
